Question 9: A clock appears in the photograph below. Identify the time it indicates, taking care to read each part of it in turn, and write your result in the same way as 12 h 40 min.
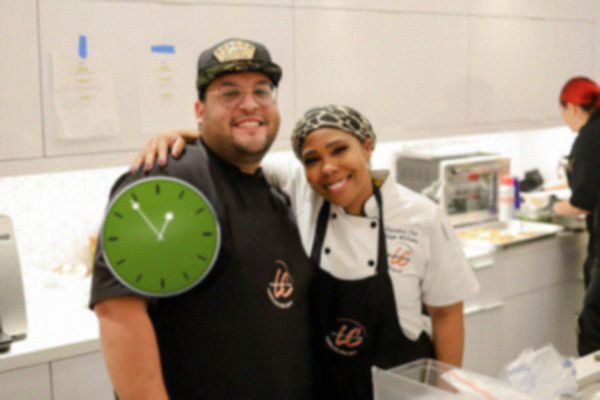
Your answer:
12 h 54 min
